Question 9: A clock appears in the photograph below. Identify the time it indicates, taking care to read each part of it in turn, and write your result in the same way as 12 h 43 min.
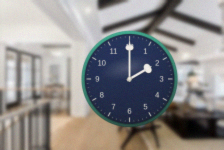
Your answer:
2 h 00 min
